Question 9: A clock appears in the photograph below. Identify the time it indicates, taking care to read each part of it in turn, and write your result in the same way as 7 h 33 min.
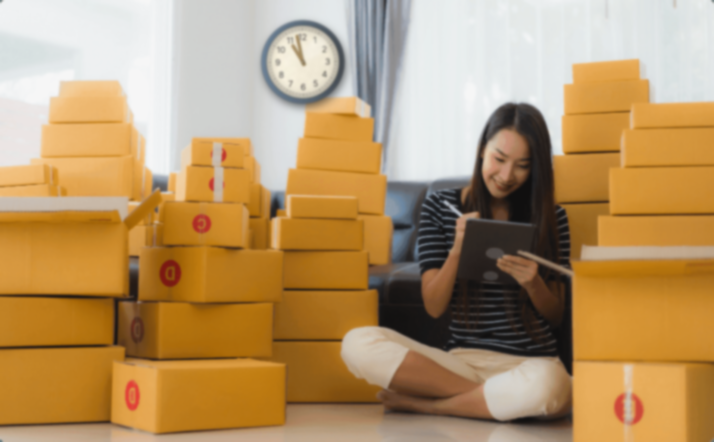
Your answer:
10 h 58 min
